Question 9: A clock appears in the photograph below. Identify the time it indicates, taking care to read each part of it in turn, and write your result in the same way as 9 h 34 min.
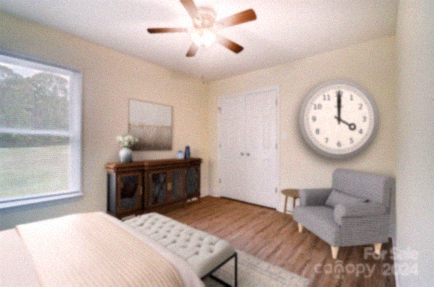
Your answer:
4 h 00 min
